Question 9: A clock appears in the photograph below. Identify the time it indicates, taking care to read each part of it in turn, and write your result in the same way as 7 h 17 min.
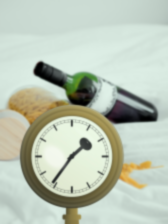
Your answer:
1 h 36 min
